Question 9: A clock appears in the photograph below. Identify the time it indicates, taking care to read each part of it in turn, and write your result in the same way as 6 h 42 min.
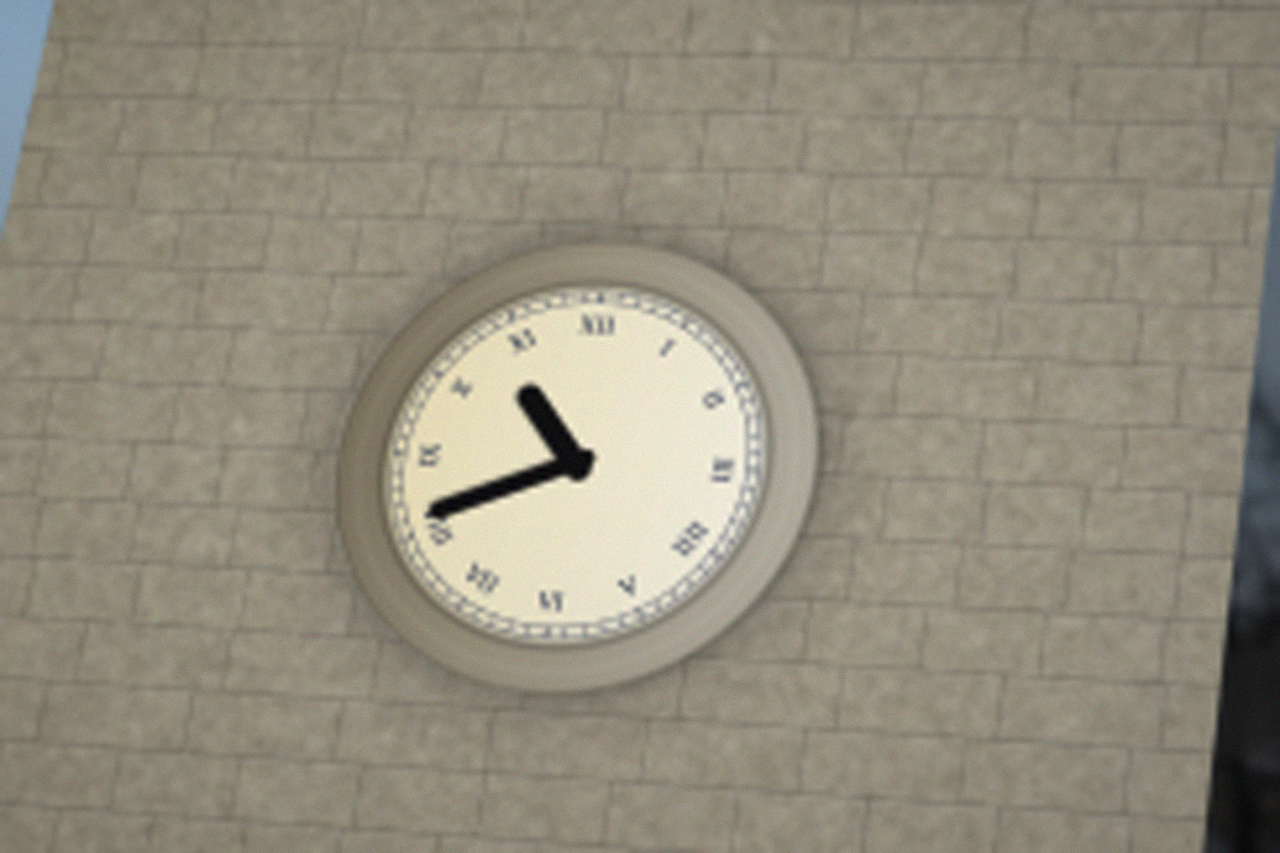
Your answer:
10 h 41 min
